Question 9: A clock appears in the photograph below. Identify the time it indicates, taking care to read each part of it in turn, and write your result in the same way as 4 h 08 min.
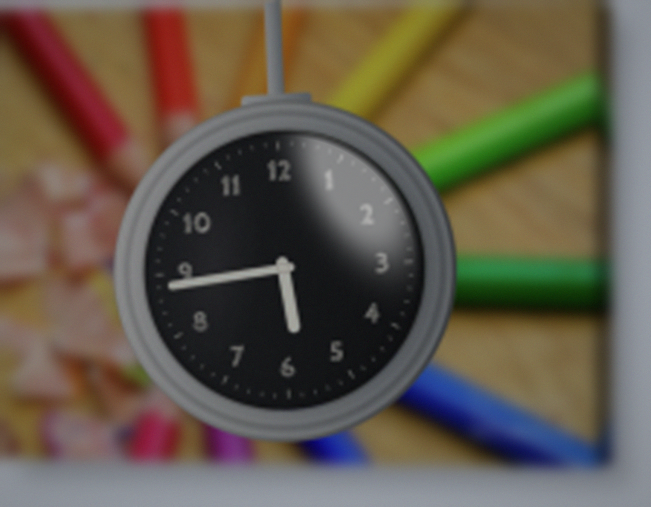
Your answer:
5 h 44 min
